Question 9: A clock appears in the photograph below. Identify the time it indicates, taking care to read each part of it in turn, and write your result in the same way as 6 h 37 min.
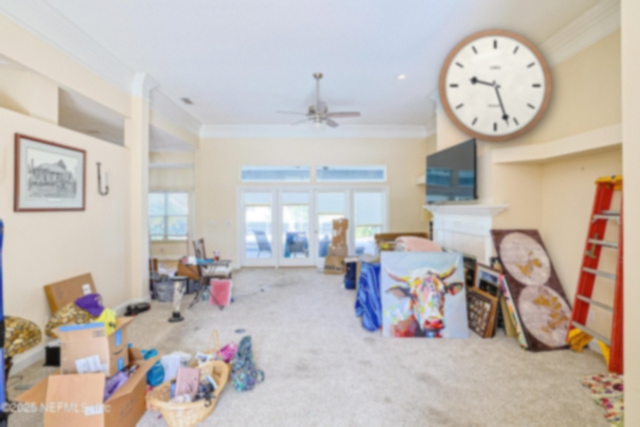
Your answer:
9 h 27 min
